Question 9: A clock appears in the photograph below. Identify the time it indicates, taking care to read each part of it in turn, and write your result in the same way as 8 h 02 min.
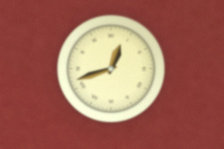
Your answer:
12 h 42 min
